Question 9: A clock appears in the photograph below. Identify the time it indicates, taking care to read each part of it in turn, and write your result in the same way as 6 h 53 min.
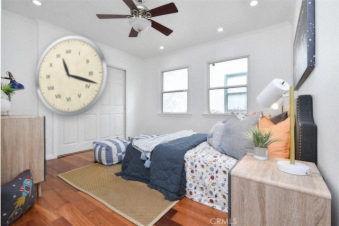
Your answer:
11 h 18 min
